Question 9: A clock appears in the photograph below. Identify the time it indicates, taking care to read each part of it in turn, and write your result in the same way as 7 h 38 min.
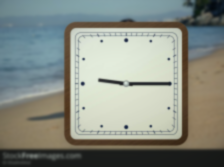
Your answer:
9 h 15 min
